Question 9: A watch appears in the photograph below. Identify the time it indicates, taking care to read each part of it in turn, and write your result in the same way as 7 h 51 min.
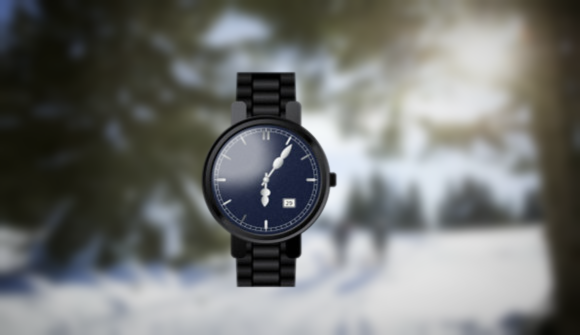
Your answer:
6 h 06 min
